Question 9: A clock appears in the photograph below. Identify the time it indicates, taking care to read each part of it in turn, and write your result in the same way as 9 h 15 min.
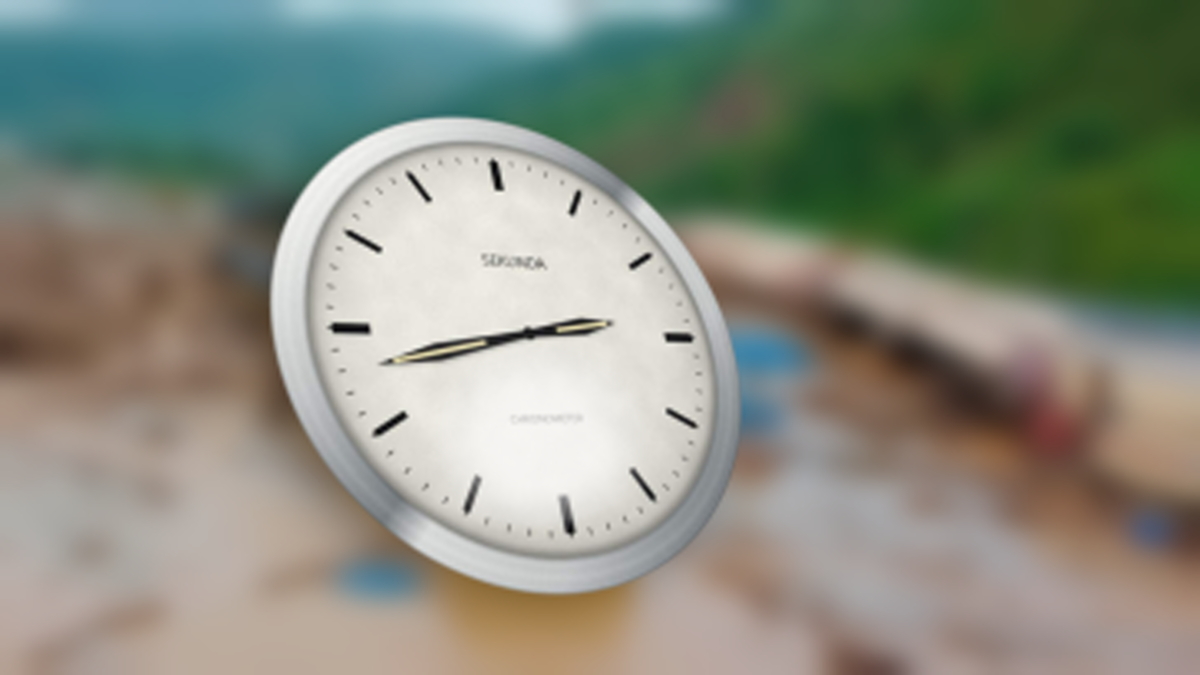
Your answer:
2 h 43 min
